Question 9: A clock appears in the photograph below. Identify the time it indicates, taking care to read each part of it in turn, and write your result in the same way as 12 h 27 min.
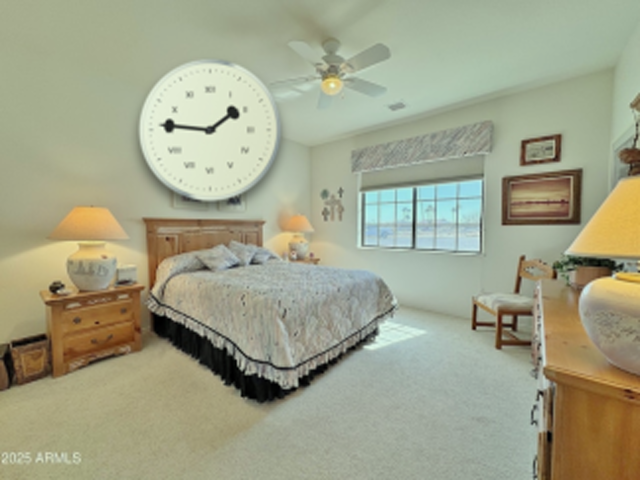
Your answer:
1 h 46 min
